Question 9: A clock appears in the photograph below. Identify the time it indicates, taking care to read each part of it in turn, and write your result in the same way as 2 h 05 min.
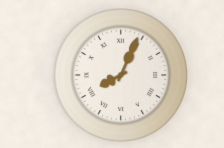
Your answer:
8 h 04 min
